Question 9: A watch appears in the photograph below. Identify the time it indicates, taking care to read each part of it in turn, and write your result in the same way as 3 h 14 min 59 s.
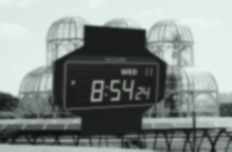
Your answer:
8 h 54 min 24 s
